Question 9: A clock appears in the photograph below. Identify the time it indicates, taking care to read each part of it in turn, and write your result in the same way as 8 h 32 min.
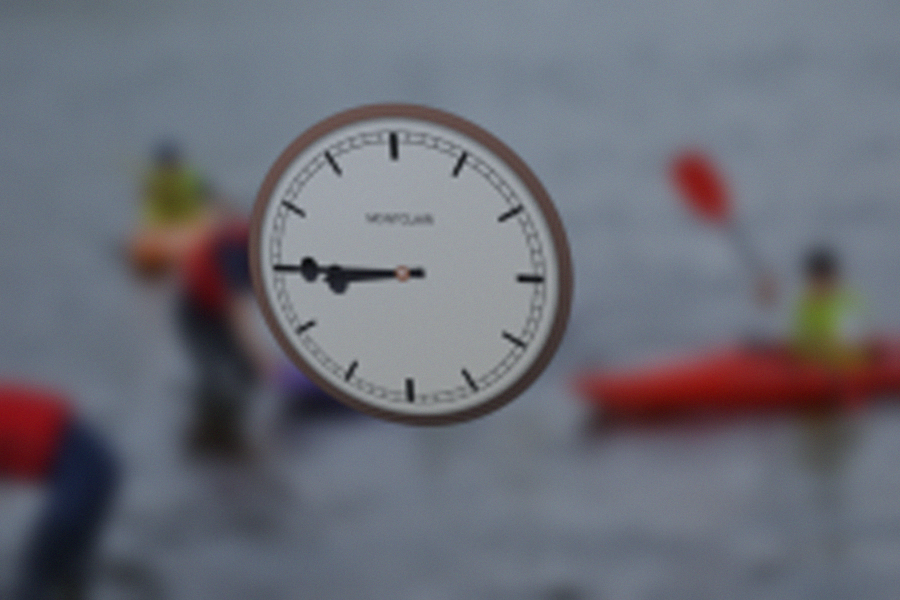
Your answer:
8 h 45 min
